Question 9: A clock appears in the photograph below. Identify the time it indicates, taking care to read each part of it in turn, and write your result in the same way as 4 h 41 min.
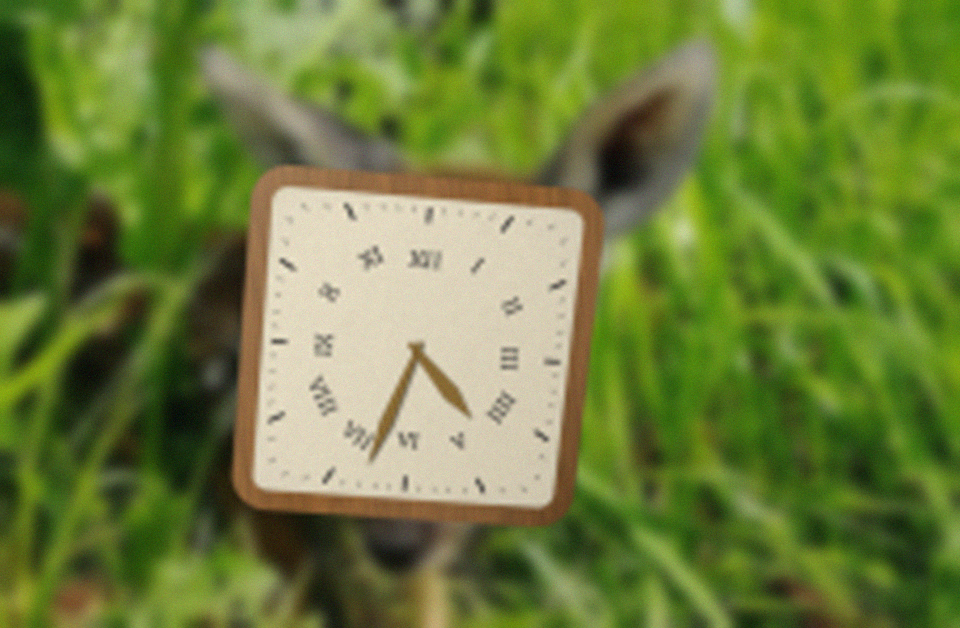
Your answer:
4 h 33 min
